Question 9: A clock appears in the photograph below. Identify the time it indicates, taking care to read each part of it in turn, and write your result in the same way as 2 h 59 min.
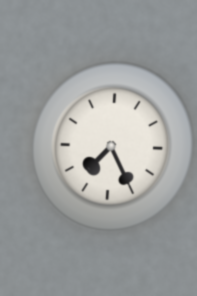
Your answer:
7 h 25 min
